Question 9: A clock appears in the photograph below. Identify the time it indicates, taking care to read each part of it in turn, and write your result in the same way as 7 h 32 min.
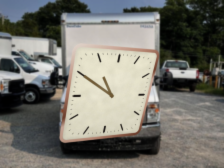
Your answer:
10 h 50 min
